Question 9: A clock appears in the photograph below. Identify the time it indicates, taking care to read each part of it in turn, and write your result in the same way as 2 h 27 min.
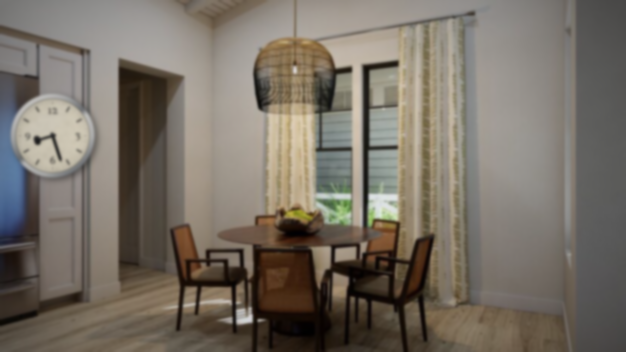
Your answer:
8 h 27 min
